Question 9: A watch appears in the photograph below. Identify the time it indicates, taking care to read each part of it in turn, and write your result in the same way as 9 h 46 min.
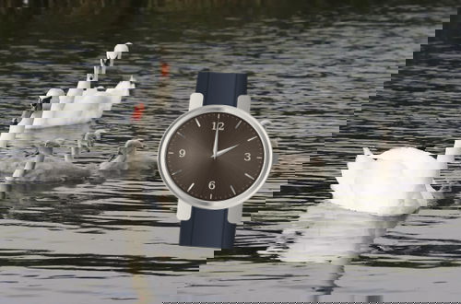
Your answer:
2 h 00 min
